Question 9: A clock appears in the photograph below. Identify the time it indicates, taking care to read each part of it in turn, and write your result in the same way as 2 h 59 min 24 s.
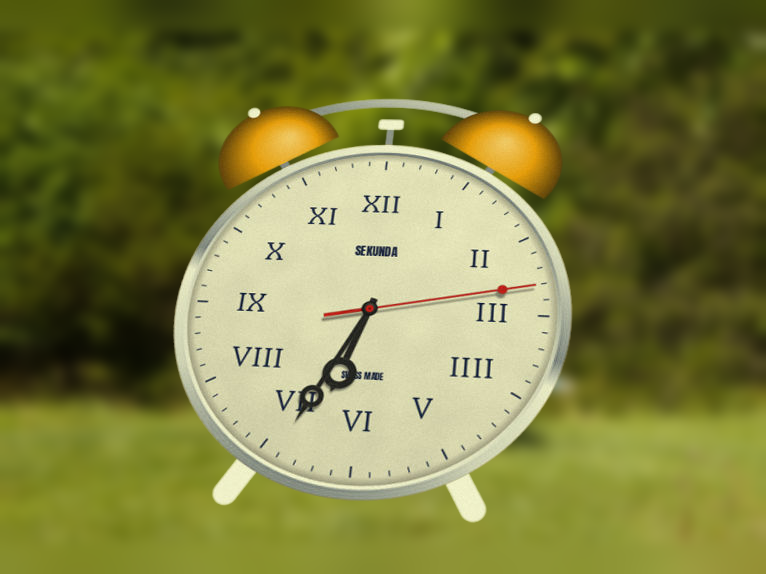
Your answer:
6 h 34 min 13 s
